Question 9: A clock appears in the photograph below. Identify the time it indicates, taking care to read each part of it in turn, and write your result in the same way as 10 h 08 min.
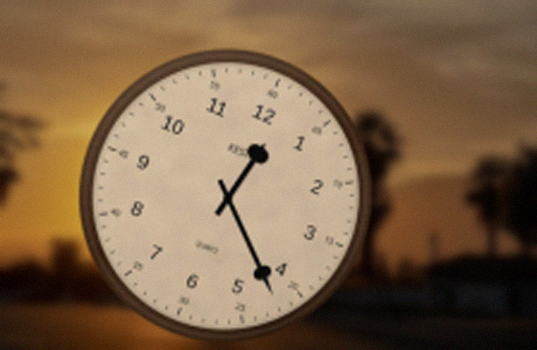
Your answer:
12 h 22 min
